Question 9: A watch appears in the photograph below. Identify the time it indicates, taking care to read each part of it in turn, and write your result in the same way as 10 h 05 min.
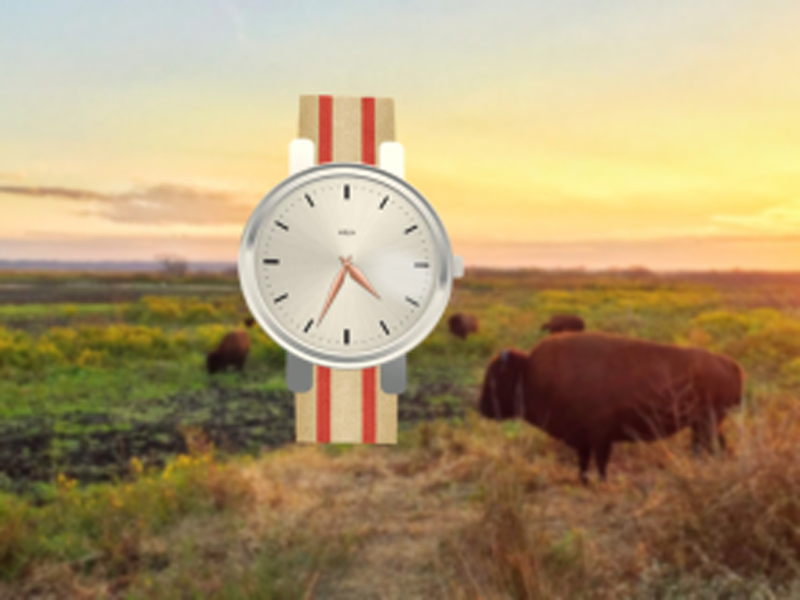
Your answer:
4 h 34 min
